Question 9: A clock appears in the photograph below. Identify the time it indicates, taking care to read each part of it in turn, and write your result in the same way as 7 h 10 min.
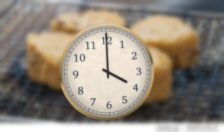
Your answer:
4 h 00 min
